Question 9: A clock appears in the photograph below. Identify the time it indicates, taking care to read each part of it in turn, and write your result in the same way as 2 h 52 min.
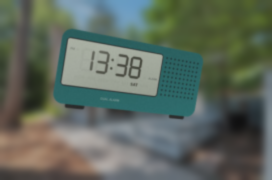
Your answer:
13 h 38 min
